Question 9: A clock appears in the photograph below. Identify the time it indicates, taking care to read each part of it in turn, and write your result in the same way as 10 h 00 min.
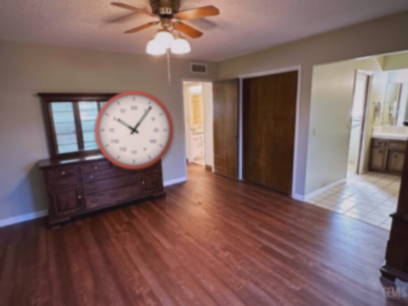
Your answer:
10 h 06 min
